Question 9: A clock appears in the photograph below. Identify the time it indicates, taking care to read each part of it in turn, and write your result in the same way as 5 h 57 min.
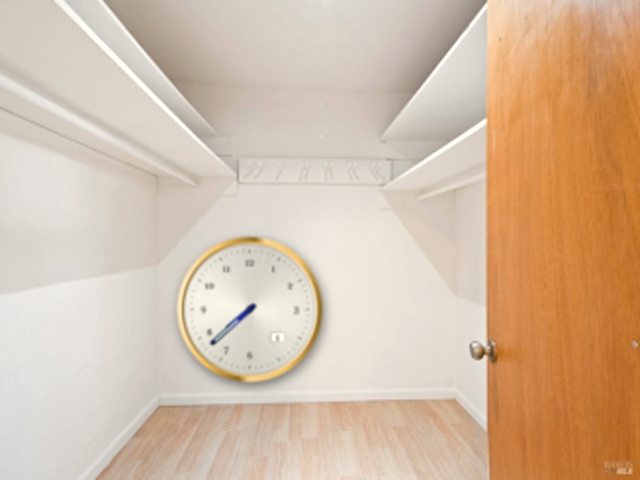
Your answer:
7 h 38 min
